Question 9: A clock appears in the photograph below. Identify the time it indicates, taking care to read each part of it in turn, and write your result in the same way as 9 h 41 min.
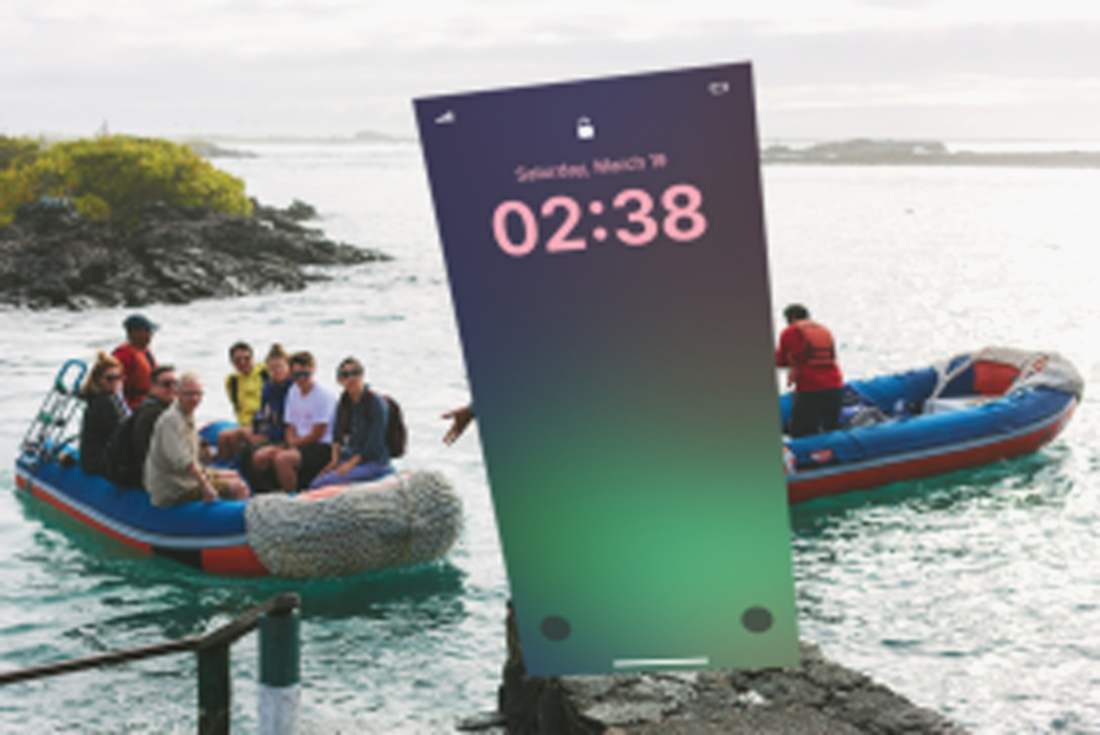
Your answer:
2 h 38 min
